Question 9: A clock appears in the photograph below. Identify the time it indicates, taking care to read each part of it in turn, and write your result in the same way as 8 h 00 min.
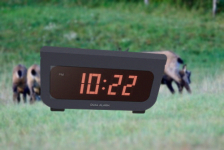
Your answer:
10 h 22 min
